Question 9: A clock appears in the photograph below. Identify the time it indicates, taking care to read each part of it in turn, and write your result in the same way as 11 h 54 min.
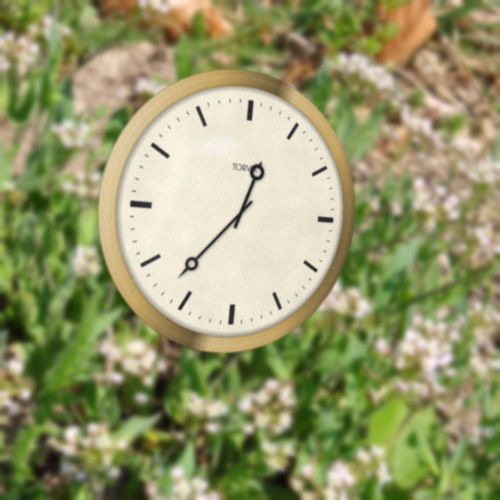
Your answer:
12 h 37 min
